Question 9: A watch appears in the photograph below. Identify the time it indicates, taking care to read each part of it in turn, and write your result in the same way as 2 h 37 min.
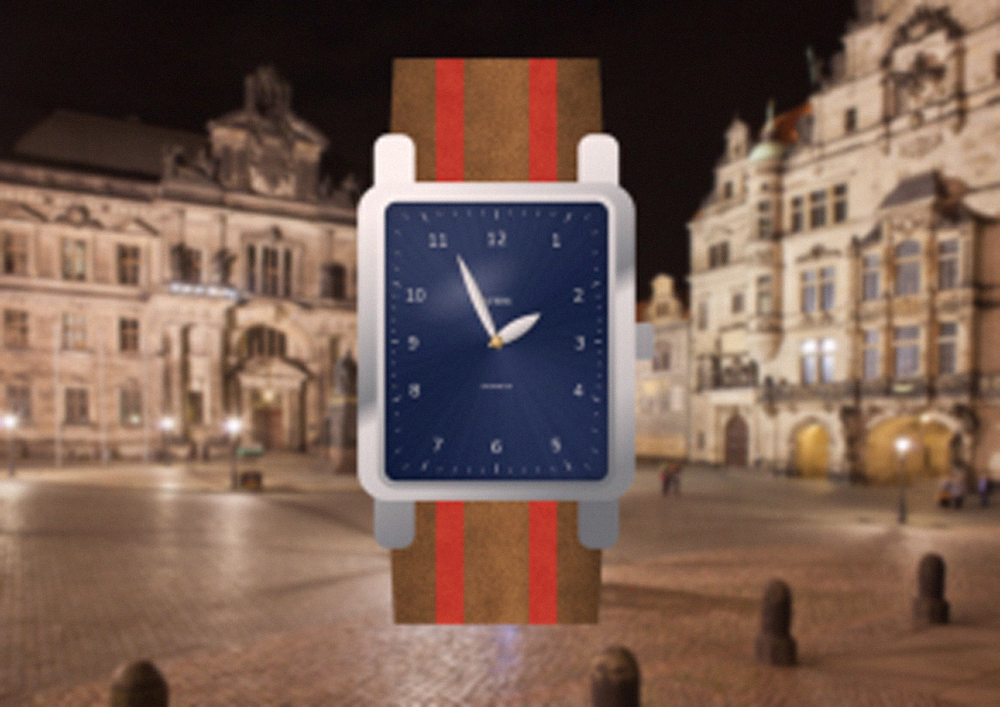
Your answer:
1 h 56 min
